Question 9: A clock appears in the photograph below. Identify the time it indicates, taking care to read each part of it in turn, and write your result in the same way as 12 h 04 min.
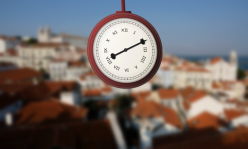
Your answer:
8 h 11 min
